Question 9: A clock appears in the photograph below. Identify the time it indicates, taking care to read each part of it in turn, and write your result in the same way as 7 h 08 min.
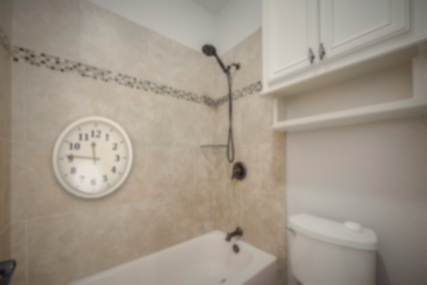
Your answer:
11 h 46 min
